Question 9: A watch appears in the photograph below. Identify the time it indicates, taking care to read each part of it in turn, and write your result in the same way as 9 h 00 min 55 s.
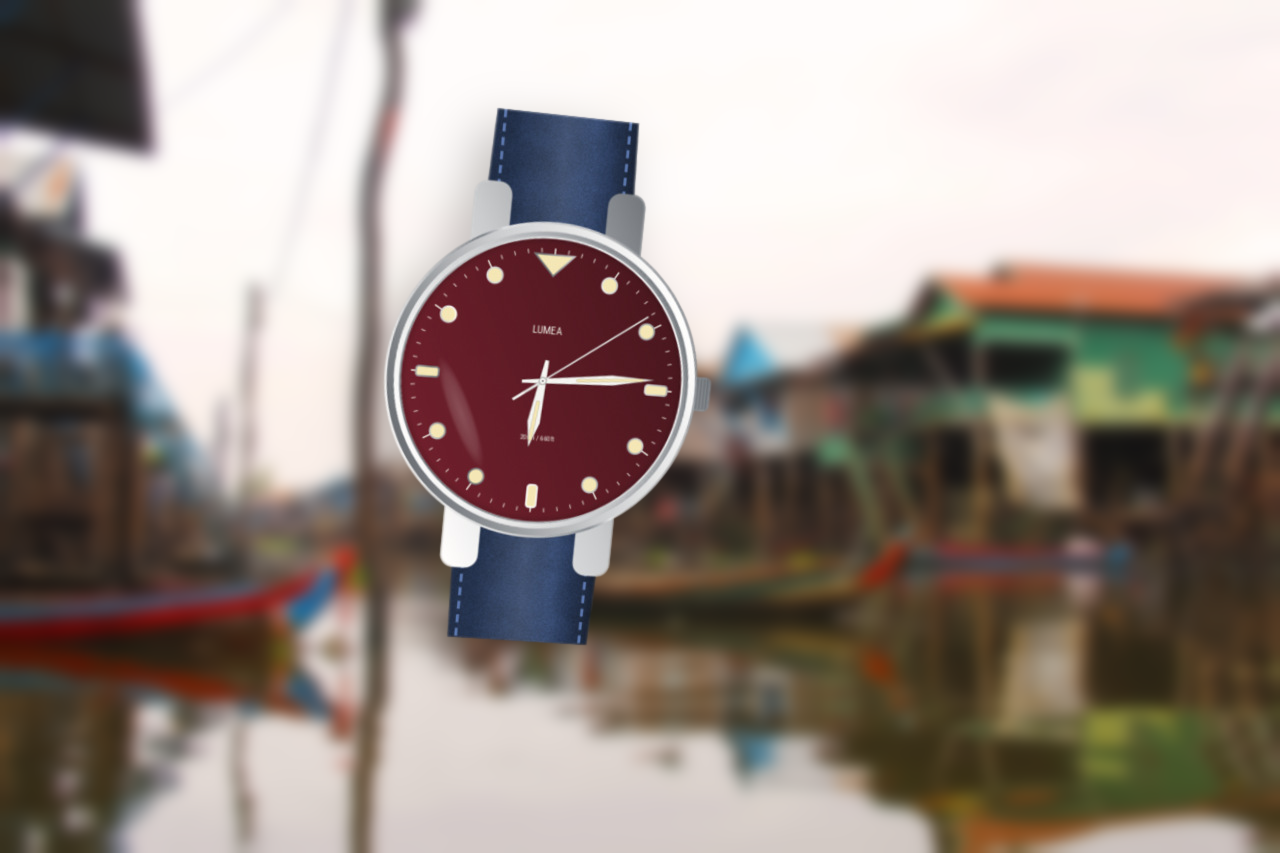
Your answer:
6 h 14 min 09 s
